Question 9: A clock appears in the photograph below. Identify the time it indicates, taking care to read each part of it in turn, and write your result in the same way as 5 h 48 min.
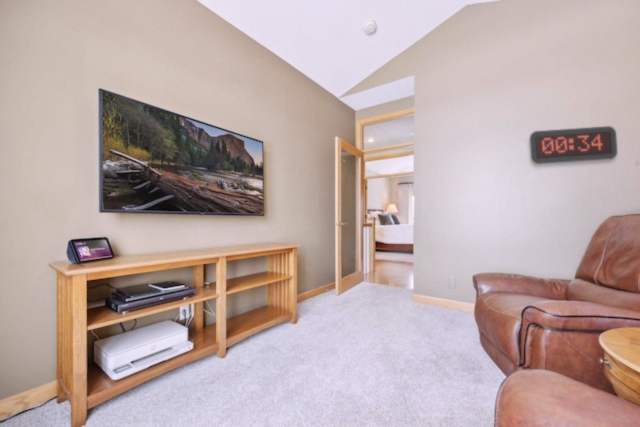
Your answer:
0 h 34 min
